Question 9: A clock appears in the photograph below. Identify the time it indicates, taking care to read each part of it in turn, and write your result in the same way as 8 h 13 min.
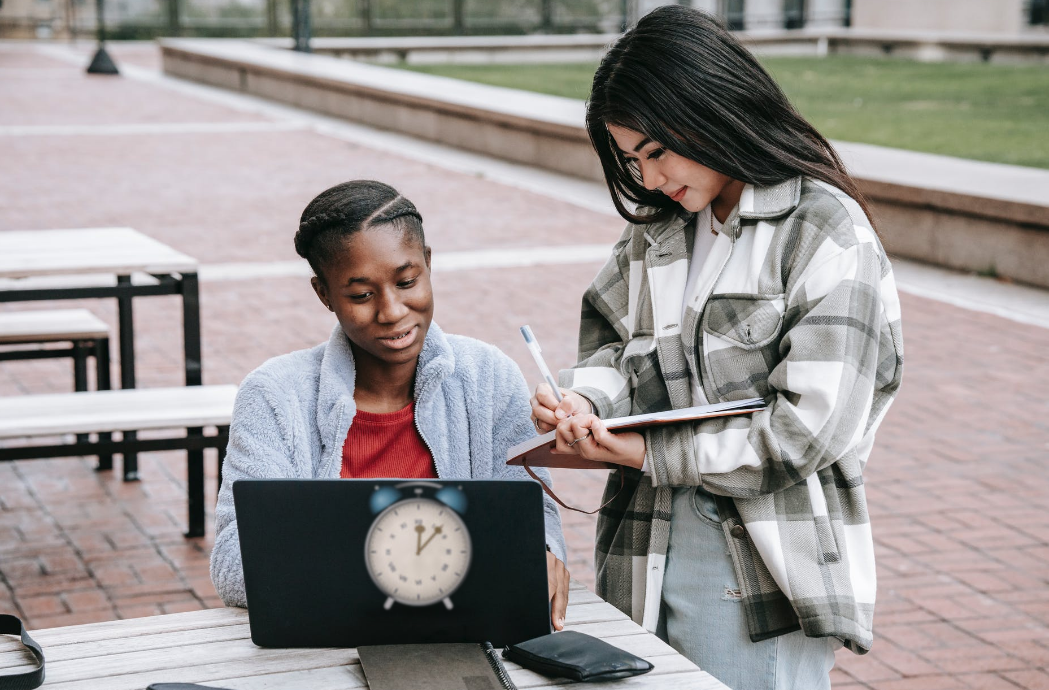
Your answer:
12 h 07 min
